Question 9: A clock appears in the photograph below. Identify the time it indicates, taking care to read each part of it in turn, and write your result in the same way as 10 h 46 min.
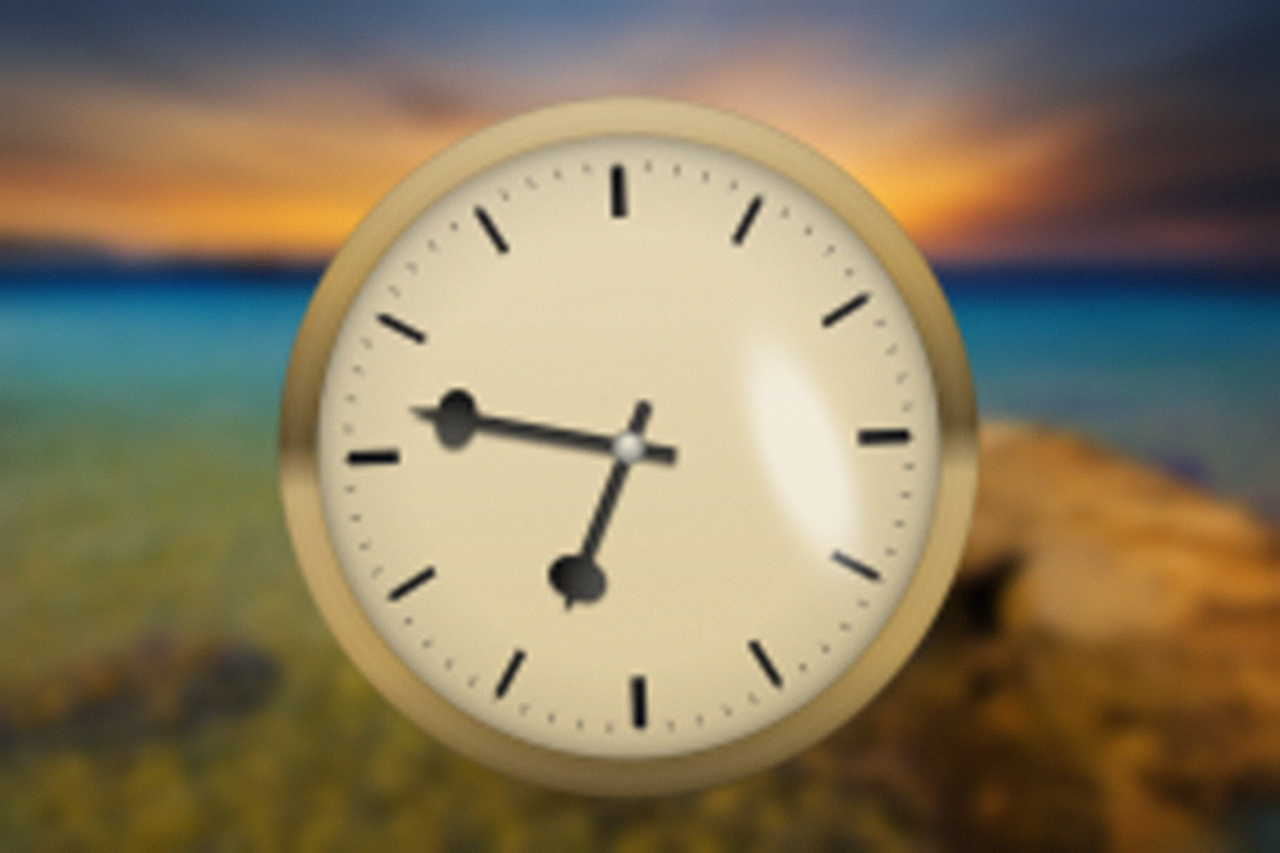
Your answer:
6 h 47 min
